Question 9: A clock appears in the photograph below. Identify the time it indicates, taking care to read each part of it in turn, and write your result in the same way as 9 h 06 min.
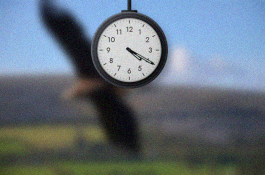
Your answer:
4 h 20 min
